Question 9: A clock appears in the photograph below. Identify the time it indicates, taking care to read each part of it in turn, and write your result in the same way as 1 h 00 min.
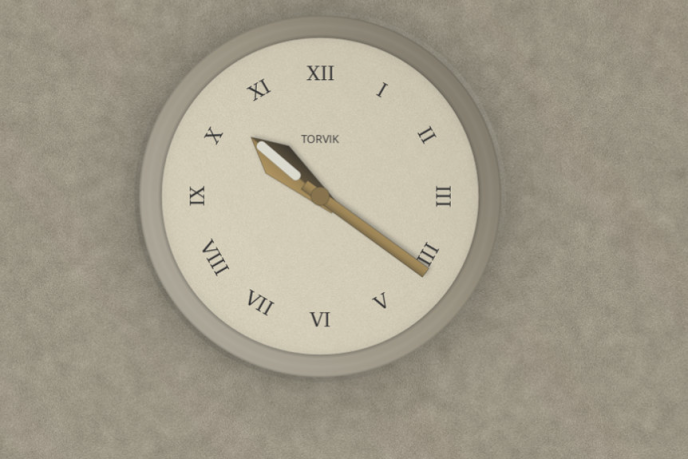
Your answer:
10 h 21 min
